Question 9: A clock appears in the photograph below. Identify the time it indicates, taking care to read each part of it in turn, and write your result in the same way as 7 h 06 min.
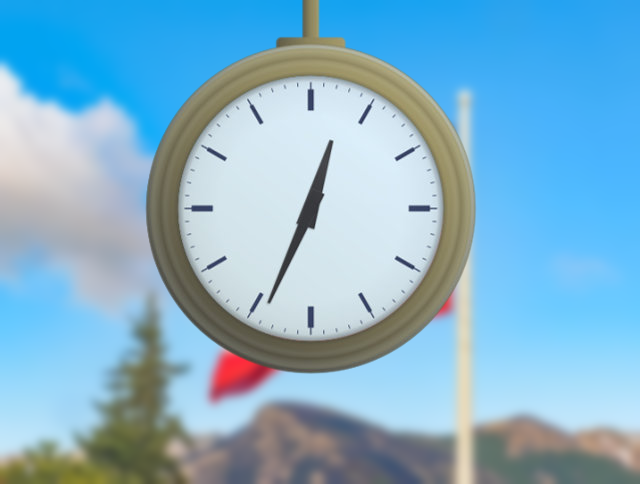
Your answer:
12 h 34 min
